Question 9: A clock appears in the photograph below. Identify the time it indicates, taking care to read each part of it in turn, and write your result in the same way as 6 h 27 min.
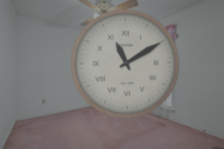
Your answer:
11 h 10 min
